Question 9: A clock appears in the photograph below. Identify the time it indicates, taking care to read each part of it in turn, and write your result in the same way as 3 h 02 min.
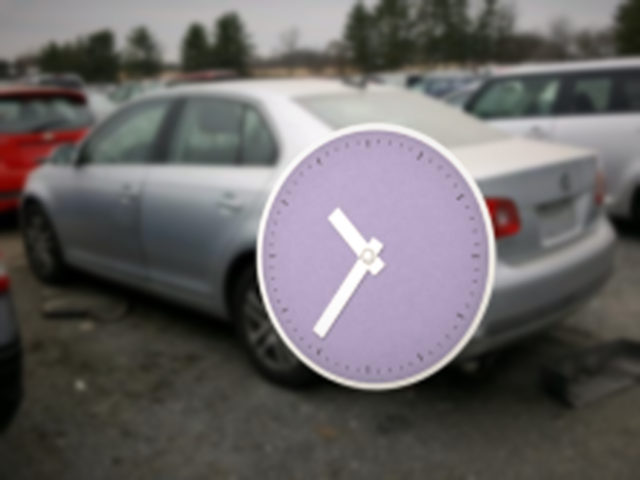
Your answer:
10 h 36 min
